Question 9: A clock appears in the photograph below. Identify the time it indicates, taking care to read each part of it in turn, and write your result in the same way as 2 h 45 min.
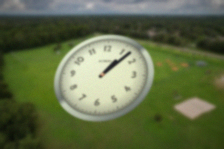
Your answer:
1 h 07 min
